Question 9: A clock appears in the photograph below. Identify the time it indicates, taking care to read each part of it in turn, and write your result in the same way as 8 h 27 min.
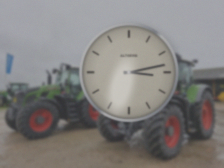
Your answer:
3 h 13 min
